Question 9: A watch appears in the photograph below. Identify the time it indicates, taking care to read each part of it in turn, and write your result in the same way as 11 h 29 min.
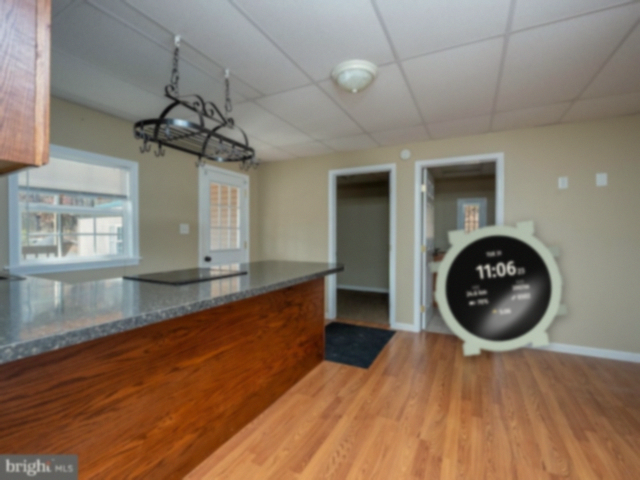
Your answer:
11 h 06 min
